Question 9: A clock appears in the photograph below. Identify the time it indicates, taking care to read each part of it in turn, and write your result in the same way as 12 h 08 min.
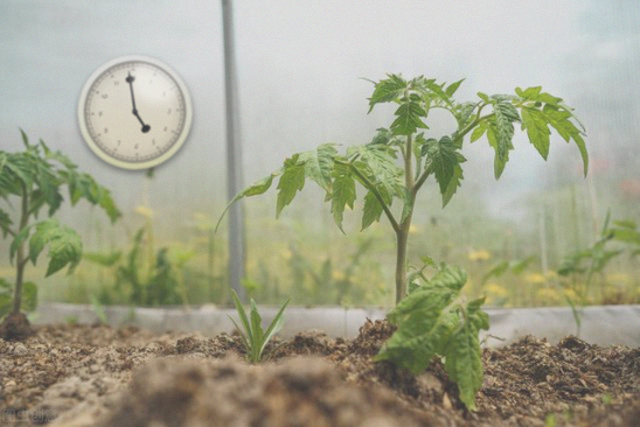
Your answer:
4 h 59 min
